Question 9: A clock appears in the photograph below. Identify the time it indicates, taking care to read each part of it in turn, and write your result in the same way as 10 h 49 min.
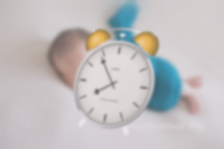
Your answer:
7 h 54 min
